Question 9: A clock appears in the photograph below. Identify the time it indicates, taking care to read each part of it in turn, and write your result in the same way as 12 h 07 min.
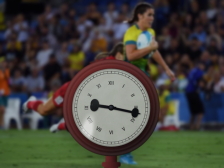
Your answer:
9 h 17 min
